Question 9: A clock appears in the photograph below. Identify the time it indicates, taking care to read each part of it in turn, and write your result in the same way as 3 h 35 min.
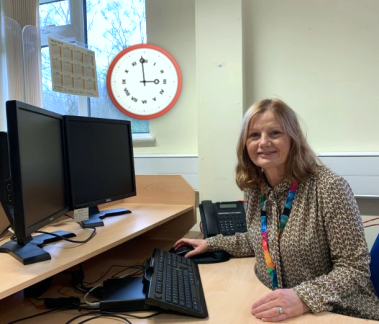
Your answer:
2 h 59 min
